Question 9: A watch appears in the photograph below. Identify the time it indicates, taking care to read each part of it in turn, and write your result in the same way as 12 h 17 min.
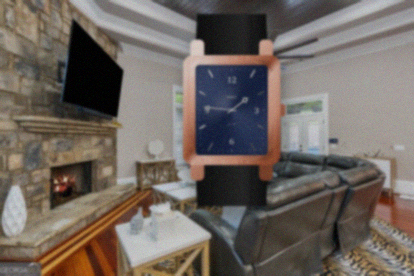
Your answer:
1 h 46 min
